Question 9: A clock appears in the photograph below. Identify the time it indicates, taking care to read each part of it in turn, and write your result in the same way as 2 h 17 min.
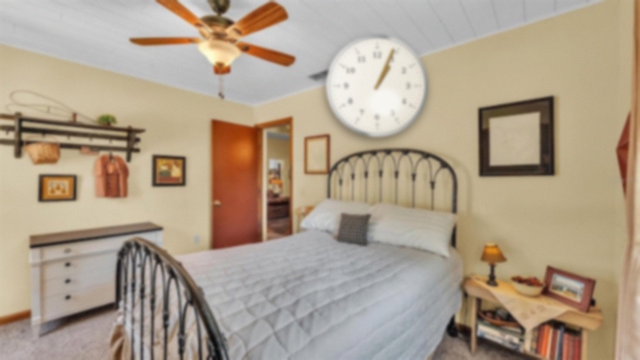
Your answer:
1 h 04 min
